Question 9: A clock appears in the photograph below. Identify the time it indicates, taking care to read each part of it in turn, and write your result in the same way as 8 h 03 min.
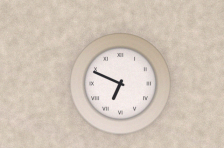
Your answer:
6 h 49 min
